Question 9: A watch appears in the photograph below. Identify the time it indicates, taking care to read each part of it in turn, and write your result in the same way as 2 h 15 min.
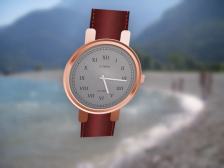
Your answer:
5 h 16 min
